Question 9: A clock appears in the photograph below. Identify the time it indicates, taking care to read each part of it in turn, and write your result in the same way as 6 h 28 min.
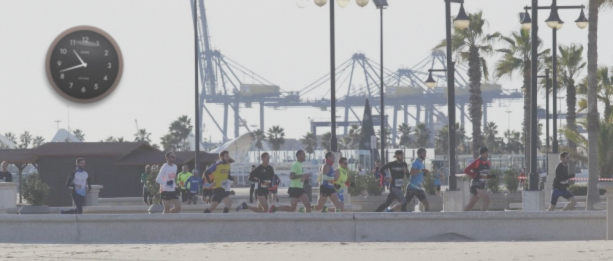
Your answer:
10 h 42 min
